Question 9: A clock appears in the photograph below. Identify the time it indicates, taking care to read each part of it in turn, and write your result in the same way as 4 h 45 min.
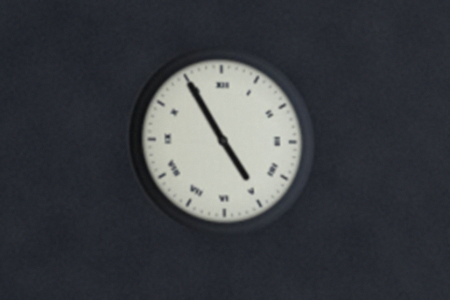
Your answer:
4 h 55 min
